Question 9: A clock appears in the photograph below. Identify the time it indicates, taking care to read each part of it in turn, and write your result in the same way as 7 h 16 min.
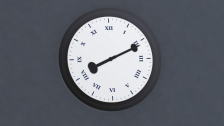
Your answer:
8 h 11 min
